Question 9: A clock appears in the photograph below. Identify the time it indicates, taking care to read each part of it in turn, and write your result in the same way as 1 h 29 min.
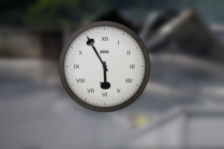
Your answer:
5 h 55 min
